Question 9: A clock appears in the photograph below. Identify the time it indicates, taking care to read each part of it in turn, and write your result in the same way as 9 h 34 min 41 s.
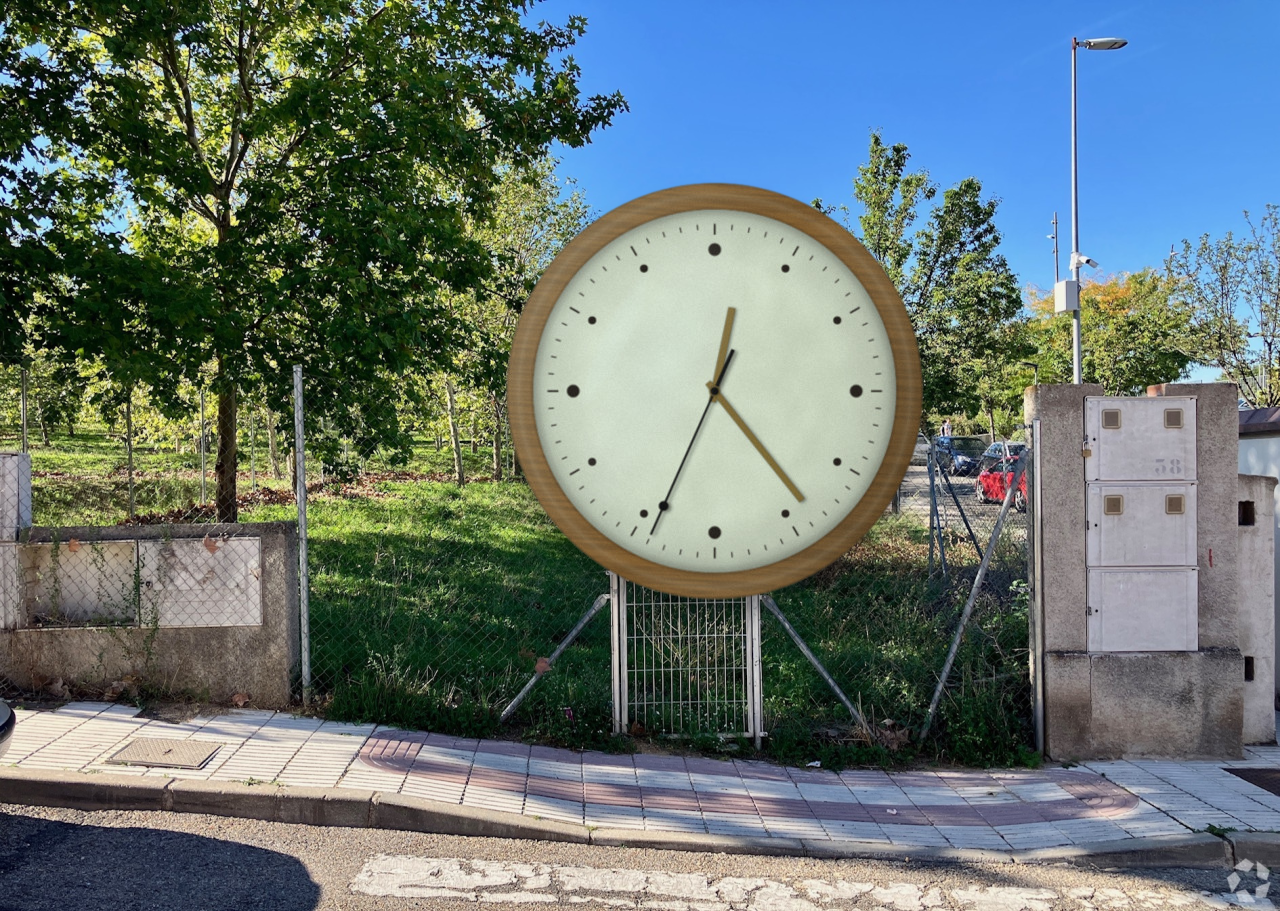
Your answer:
12 h 23 min 34 s
